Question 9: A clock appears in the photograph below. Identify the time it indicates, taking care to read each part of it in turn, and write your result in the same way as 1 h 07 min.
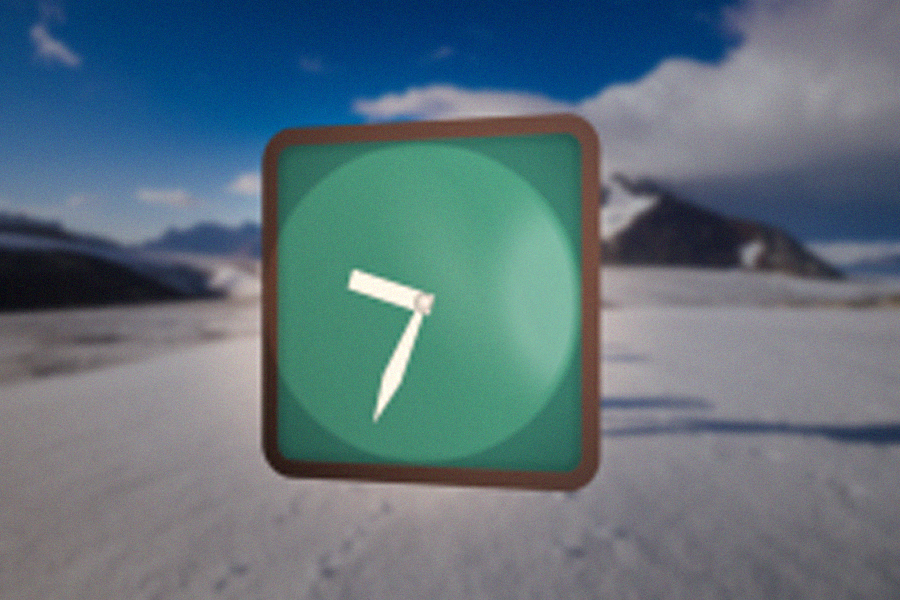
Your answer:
9 h 34 min
